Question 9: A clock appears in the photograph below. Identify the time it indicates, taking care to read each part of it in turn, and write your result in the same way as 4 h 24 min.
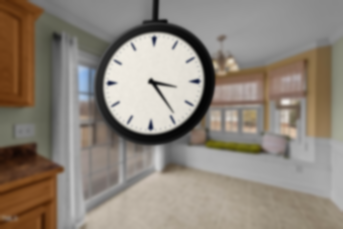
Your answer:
3 h 24 min
